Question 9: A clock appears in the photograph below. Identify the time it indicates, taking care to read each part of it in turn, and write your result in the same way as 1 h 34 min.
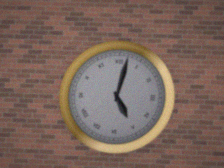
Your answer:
5 h 02 min
